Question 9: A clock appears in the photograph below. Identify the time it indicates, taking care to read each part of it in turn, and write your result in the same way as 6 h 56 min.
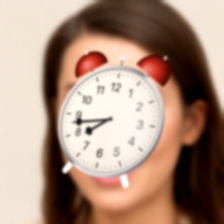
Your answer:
7 h 43 min
